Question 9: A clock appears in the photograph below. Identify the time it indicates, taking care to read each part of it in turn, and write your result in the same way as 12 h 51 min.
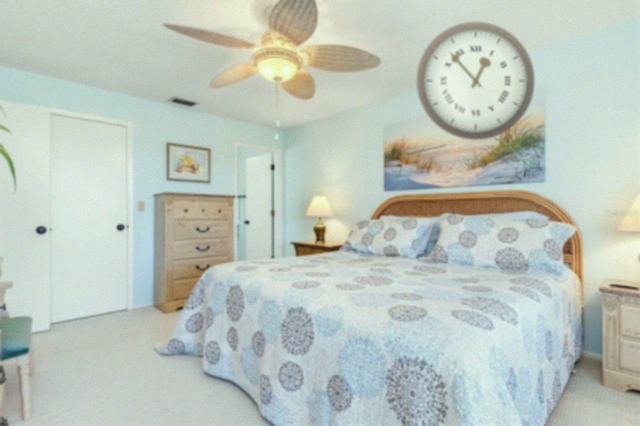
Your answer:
12 h 53 min
